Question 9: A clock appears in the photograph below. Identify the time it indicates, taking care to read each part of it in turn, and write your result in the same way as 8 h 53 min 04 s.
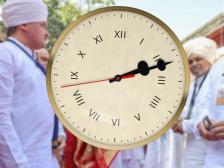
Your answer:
2 h 11 min 43 s
